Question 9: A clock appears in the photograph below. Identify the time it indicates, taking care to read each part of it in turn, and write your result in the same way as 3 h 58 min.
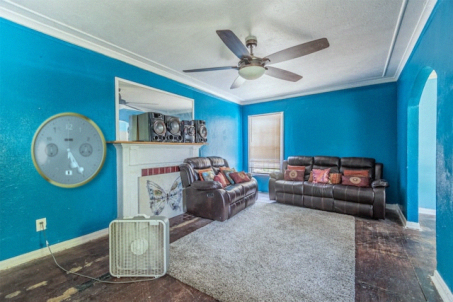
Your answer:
5 h 25 min
